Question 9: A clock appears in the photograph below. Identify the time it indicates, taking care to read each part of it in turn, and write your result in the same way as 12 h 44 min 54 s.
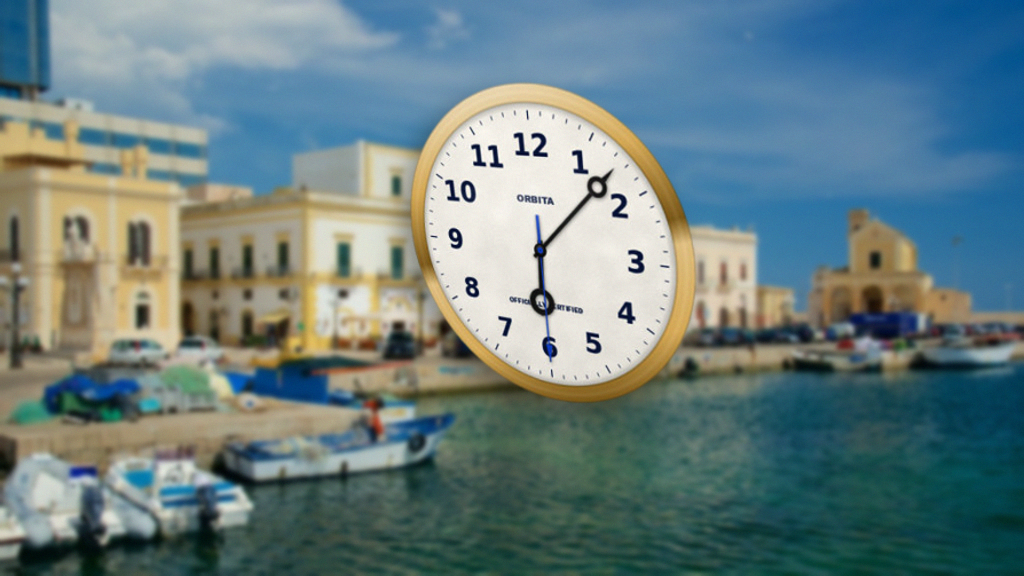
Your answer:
6 h 07 min 30 s
